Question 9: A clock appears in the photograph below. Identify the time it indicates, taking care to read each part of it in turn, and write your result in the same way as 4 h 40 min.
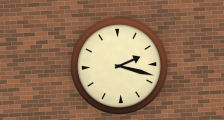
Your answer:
2 h 18 min
